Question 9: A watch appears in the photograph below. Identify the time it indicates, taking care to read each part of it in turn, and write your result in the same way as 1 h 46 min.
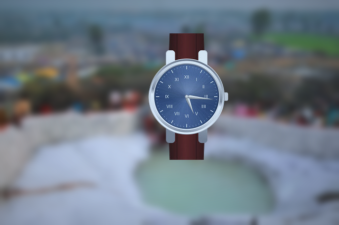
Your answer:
5 h 16 min
